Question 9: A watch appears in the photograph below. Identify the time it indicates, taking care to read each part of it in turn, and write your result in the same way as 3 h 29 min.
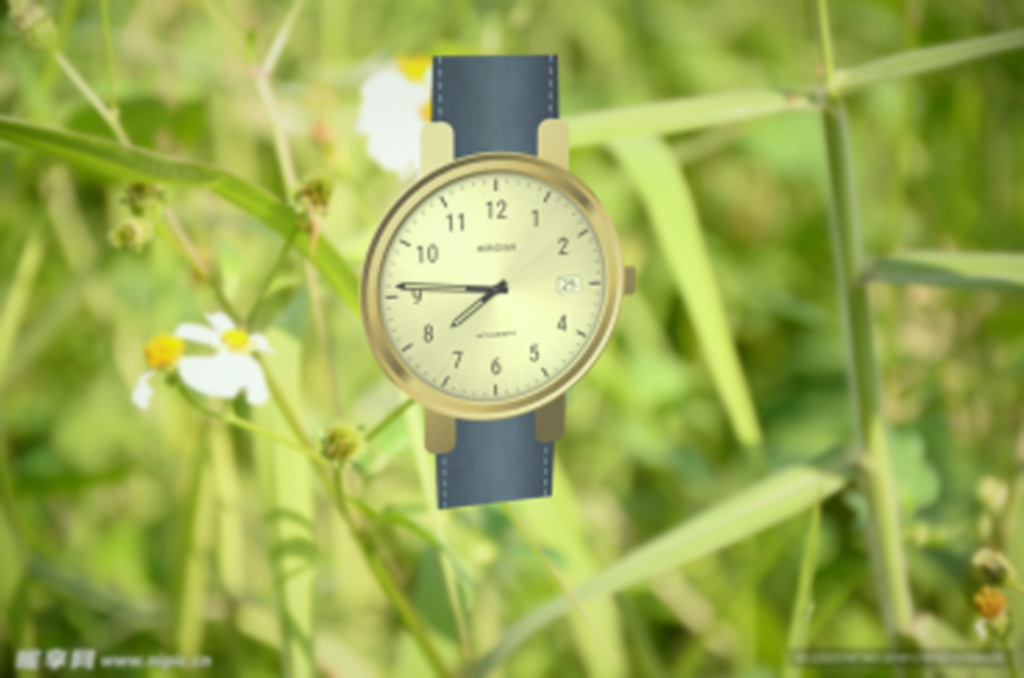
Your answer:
7 h 46 min
